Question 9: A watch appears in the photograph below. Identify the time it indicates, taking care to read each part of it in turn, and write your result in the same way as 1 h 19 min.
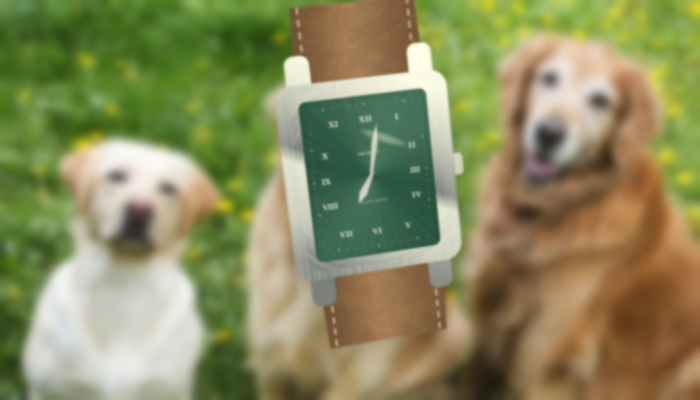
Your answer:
7 h 02 min
